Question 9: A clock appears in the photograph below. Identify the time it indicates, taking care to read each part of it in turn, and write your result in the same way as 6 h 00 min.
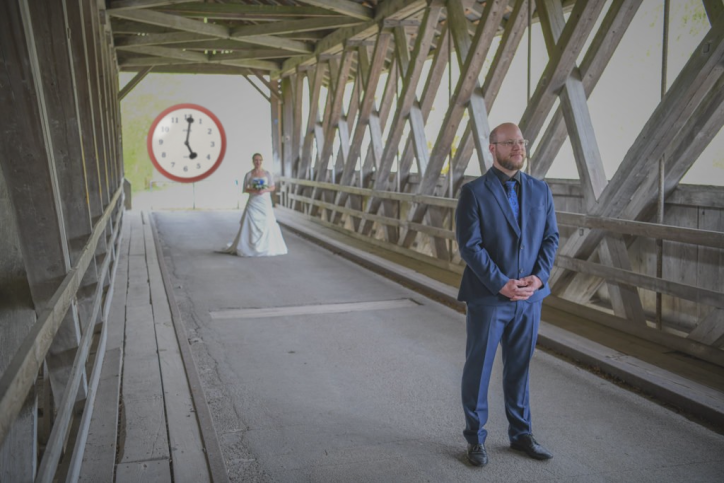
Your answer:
5 h 01 min
